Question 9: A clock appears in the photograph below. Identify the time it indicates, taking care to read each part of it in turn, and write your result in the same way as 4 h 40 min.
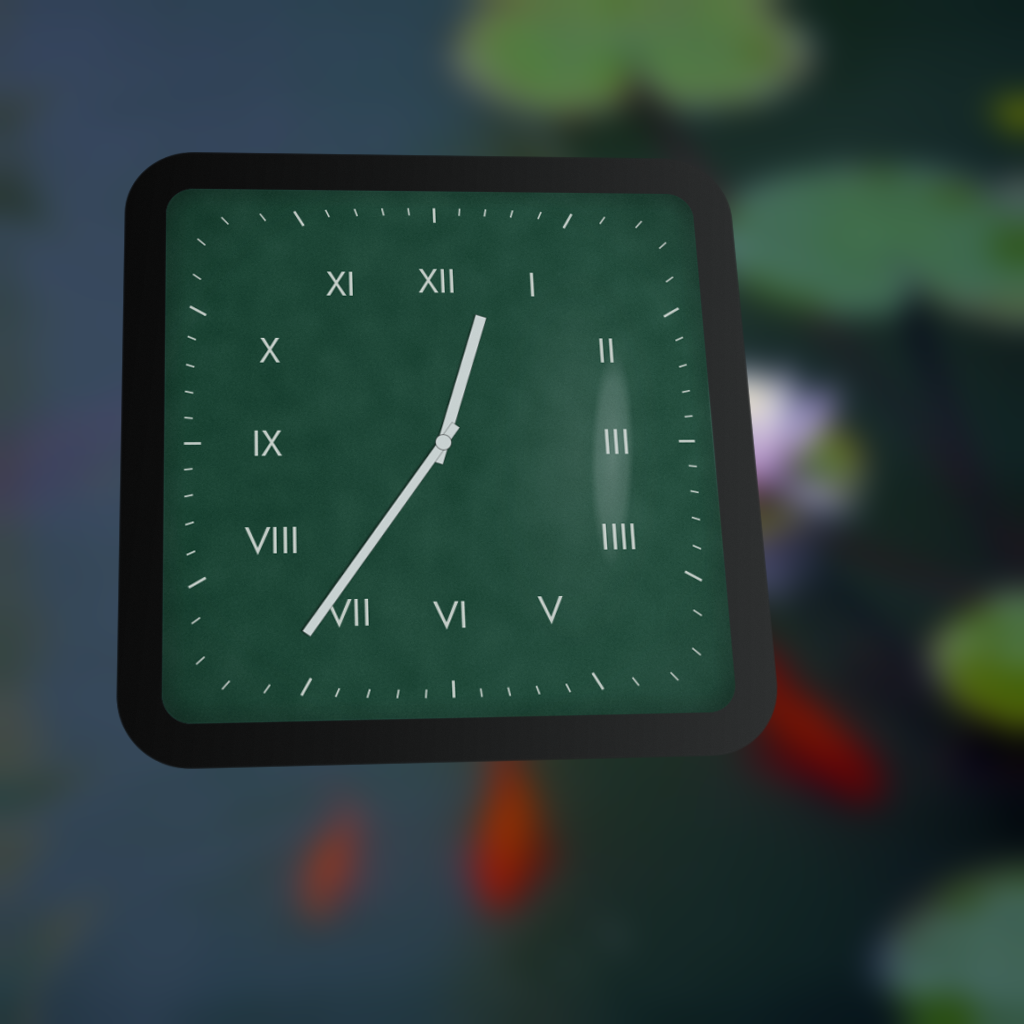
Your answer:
12 h 36 min
